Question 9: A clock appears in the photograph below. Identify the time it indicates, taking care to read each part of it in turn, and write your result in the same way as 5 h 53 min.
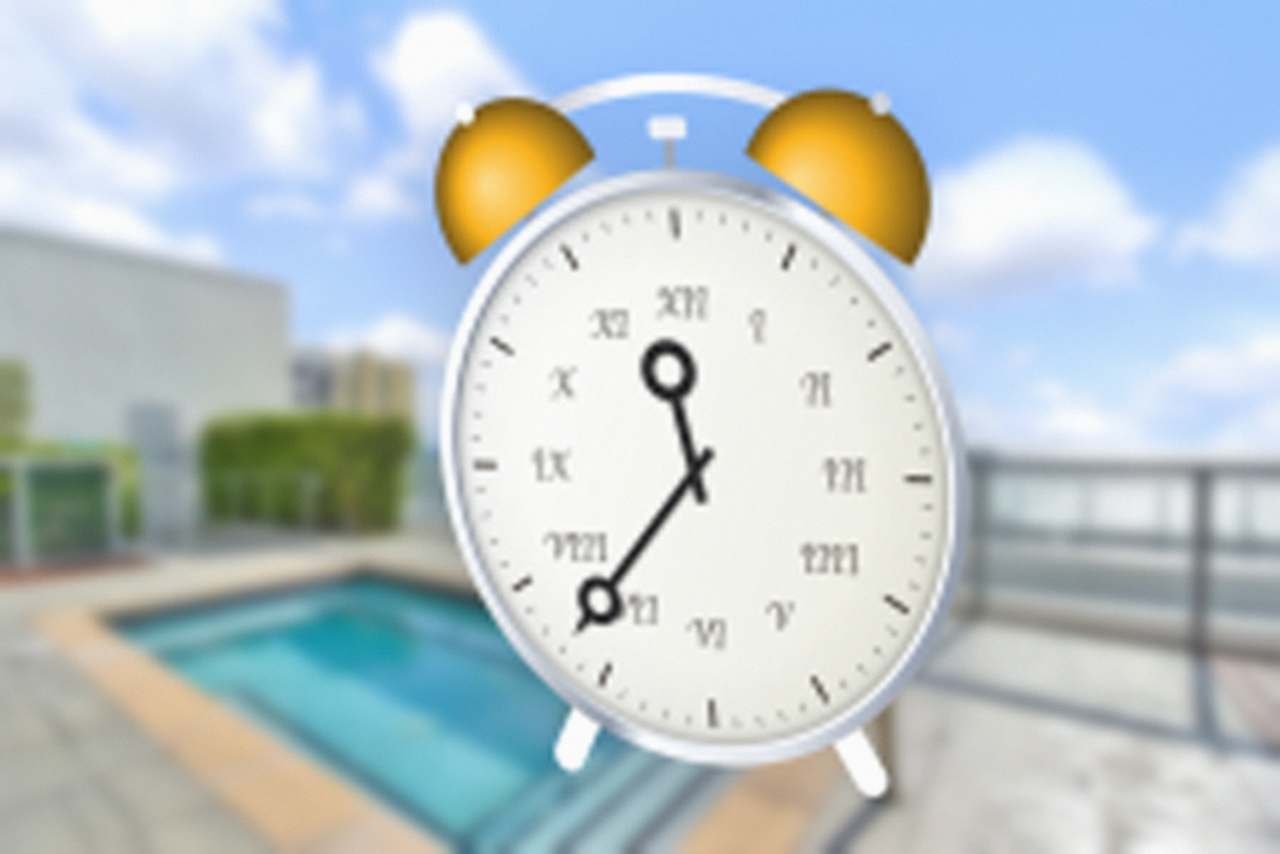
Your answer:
11 h 37 min
